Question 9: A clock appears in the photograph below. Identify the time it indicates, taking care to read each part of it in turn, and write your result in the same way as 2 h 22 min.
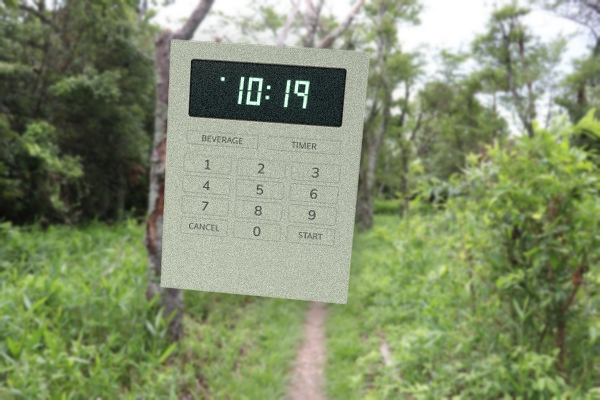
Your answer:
10 h 19 min
